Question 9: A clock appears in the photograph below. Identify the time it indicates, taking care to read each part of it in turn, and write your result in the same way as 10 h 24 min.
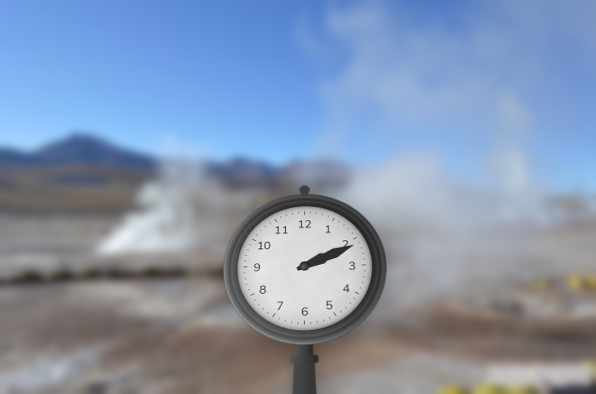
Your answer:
2 h 11 min
